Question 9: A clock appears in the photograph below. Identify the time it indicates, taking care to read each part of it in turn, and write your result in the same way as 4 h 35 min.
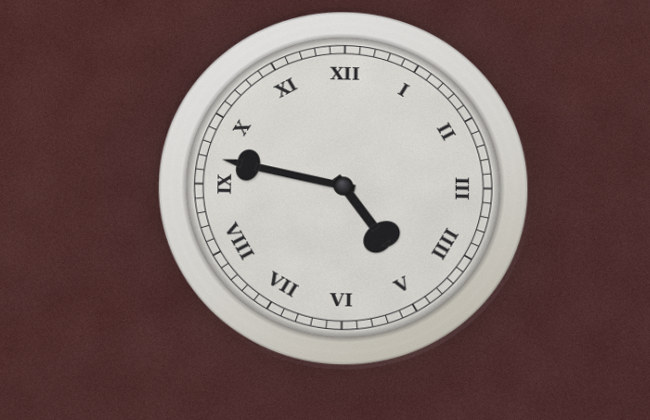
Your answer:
4 h 47 min
